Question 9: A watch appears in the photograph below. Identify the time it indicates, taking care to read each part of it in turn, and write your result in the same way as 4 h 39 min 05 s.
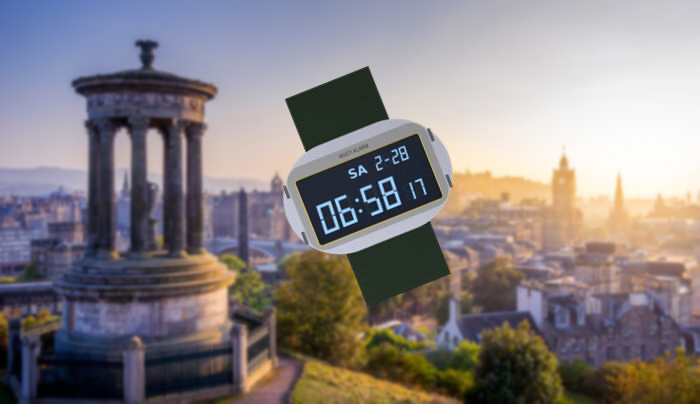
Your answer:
6 h 58 min 17 s
